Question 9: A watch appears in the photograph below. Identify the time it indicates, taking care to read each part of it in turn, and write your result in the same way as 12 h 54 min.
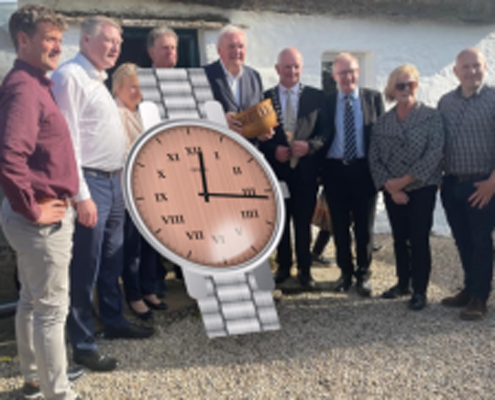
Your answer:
12 h 16 min
